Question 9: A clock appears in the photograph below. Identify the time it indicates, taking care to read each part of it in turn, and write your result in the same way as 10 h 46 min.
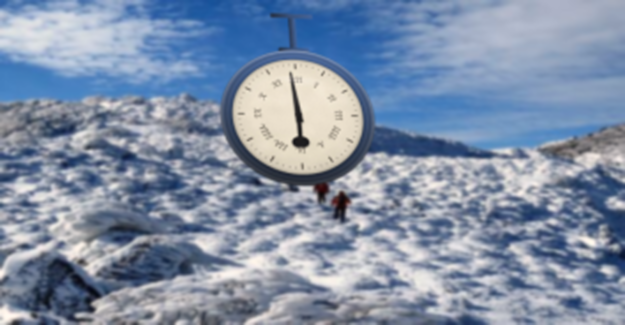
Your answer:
5 h 59 min
